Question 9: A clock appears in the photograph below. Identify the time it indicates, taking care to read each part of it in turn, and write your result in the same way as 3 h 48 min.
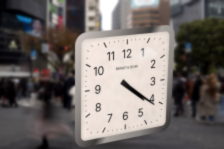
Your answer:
4 h 21 min
